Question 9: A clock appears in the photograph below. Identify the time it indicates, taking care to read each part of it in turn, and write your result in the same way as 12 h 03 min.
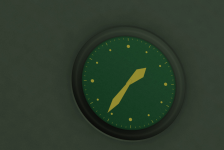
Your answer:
1 h 36 min
